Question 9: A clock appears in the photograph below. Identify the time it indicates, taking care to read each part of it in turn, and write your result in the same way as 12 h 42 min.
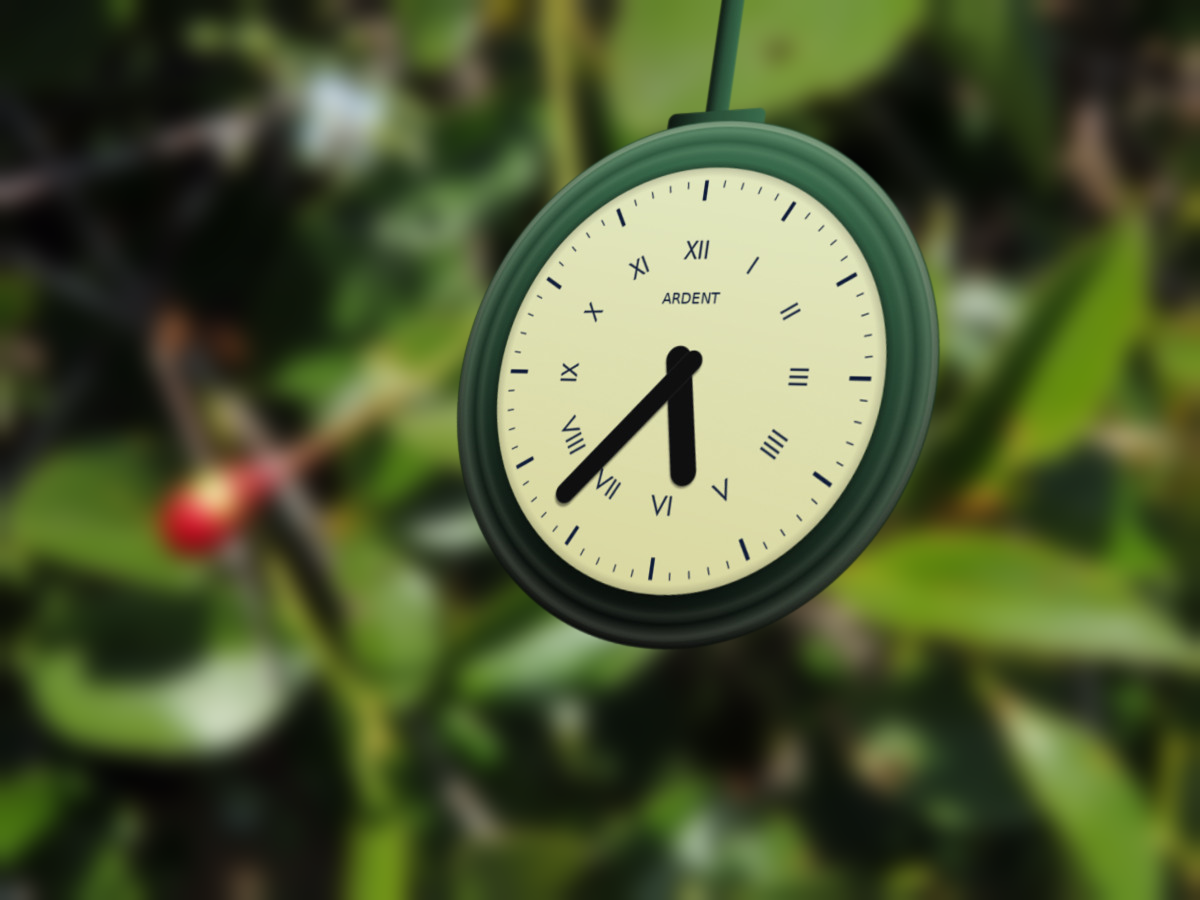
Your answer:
5 h 37 min
